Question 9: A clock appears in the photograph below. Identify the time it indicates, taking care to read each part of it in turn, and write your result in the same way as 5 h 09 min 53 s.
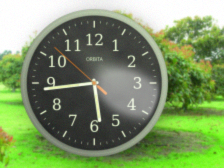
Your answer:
5 h 43 min 52 s
